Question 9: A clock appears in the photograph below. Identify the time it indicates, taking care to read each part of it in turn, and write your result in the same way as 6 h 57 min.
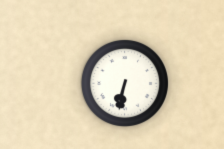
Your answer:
6 h 32 min
